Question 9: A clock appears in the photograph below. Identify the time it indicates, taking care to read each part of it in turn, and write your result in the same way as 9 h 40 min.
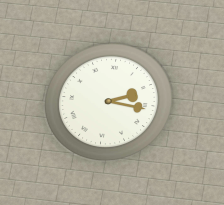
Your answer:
2 h 16 min
